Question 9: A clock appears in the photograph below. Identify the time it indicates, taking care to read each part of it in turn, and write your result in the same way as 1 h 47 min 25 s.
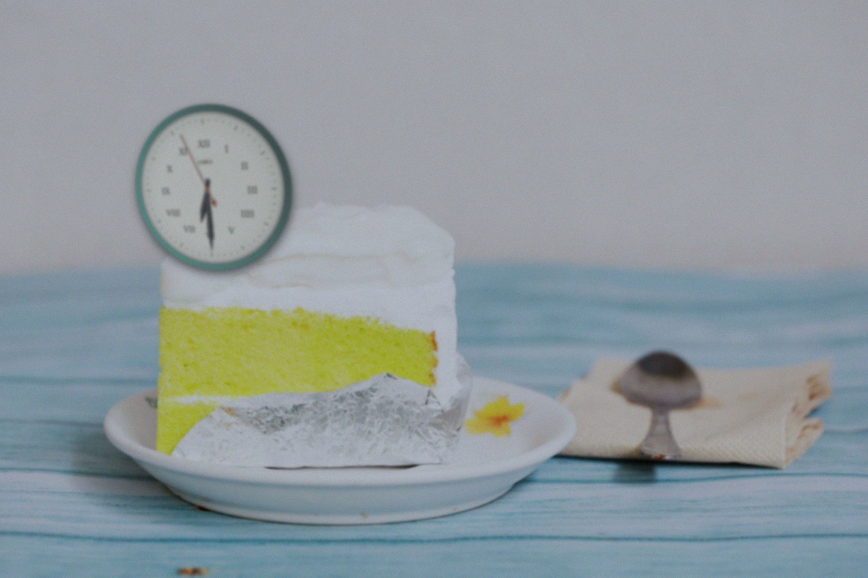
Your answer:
6 h 29 min 56 s
